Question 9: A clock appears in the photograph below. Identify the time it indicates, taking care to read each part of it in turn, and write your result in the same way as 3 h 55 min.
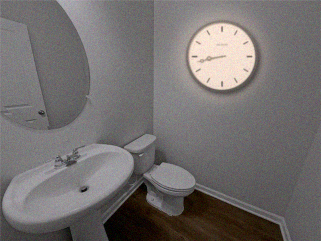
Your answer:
8 h 43 min
